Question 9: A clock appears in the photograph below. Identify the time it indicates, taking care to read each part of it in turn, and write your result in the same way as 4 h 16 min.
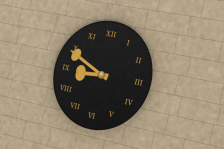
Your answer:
8 h 49 min
